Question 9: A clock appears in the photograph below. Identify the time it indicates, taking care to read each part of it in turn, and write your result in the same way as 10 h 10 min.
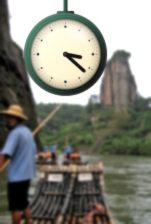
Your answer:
3 h 22 min
